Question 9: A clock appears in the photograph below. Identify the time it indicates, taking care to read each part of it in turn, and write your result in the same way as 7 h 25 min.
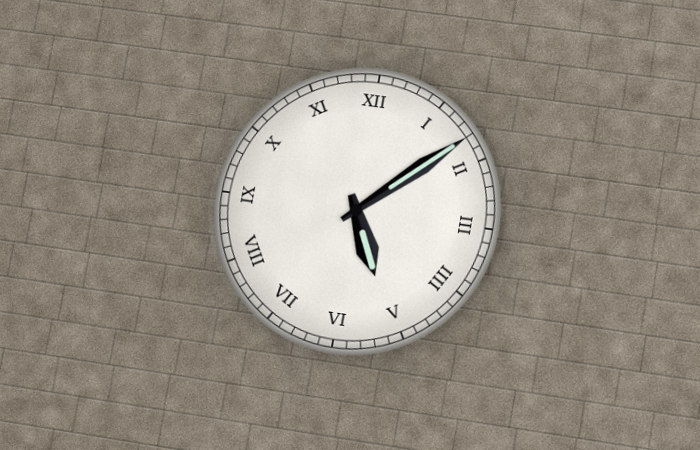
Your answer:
5 h 08 min
